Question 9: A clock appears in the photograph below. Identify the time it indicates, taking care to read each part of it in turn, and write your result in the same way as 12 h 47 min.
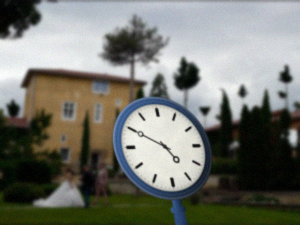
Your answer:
4 h 50 min
